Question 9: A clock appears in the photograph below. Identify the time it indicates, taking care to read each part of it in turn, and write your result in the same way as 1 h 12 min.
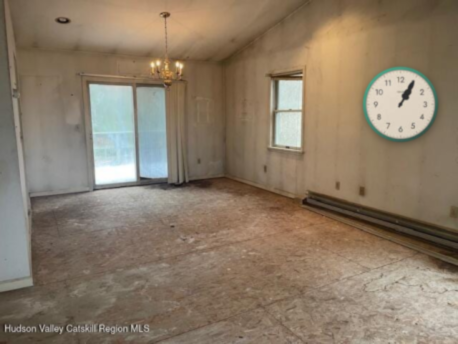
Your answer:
1 h 05 min
